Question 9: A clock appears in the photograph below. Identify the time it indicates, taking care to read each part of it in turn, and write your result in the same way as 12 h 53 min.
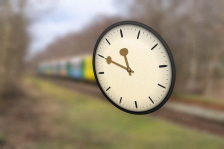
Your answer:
11 h 50 min
